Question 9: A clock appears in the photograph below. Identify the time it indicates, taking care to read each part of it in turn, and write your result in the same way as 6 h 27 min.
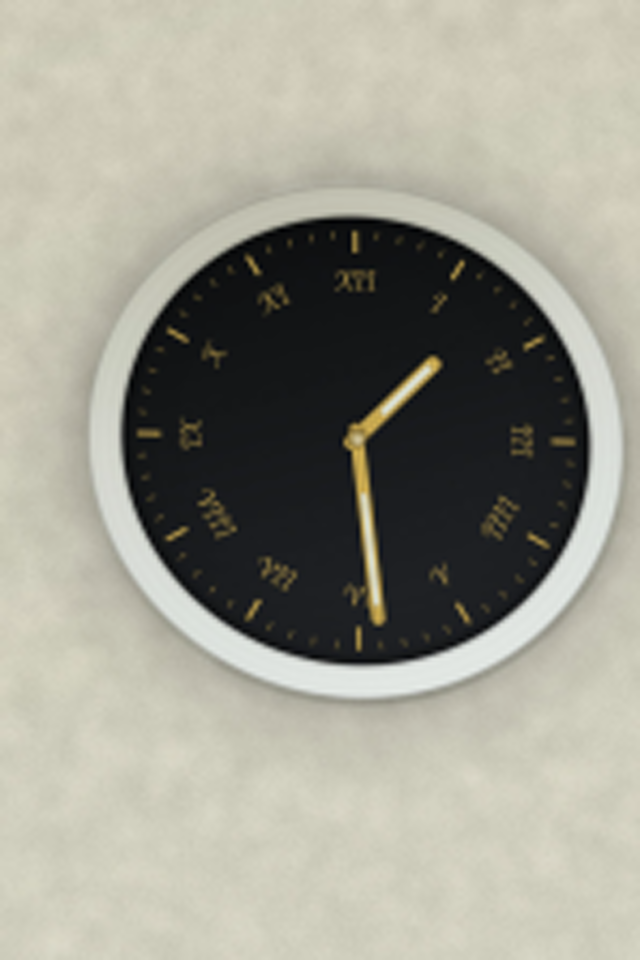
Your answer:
1 h 29 min
